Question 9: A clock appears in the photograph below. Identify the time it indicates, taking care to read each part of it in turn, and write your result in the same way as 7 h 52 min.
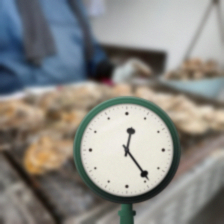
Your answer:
12 h 24 min
